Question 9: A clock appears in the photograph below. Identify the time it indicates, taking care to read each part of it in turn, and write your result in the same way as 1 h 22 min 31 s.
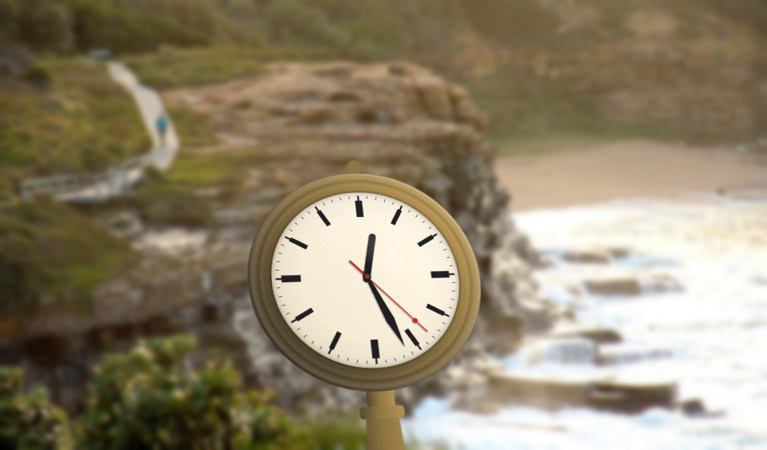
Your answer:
12 h 26 min 23 s
